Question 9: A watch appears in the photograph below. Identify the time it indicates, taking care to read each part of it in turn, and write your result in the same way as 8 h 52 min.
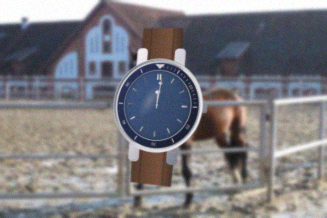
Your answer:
12 h 01 min
